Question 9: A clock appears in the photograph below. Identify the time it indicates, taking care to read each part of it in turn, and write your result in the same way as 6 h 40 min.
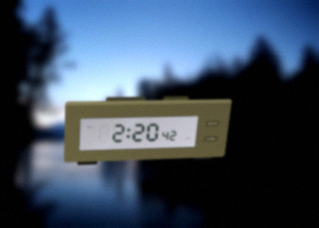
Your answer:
2 h 20 min
